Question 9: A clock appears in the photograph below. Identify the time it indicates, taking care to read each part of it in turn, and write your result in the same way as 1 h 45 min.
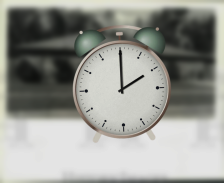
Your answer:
2 h 00 min
